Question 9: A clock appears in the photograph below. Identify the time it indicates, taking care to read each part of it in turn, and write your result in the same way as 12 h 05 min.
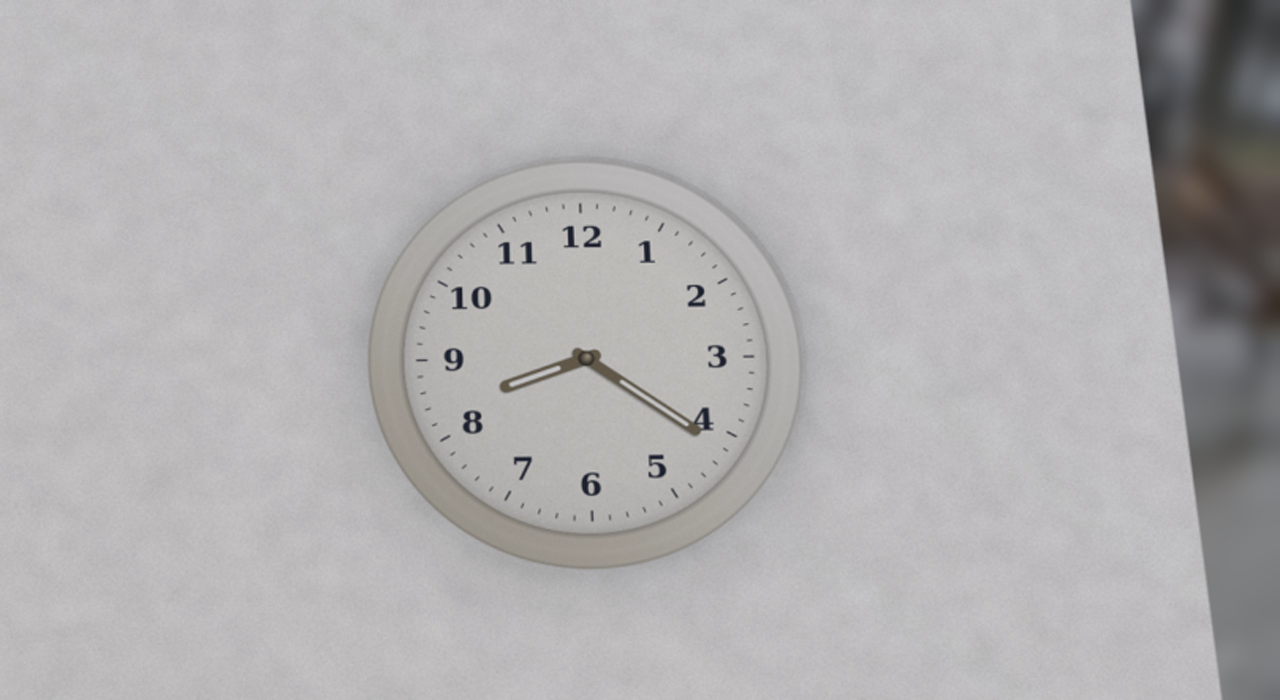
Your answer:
8 h 21 min
